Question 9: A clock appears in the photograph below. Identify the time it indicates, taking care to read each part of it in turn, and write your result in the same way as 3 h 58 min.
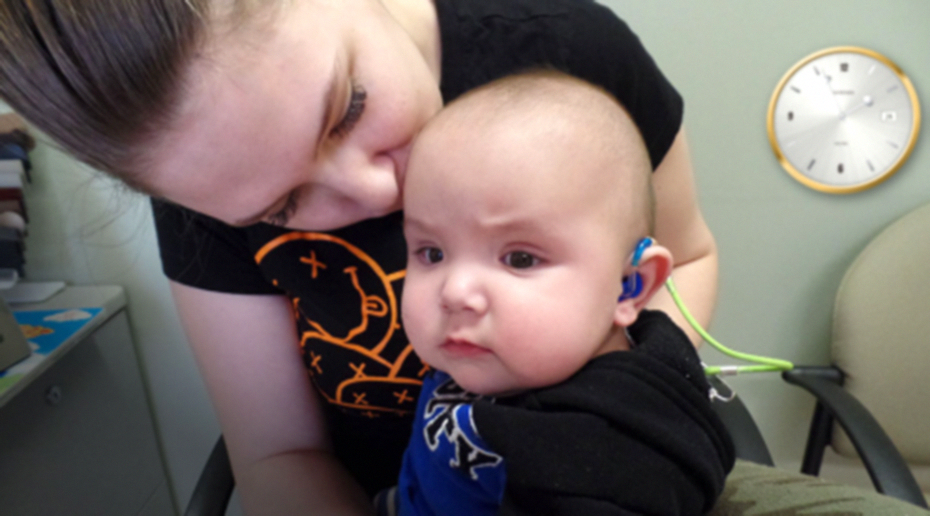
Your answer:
1 h 56 min
